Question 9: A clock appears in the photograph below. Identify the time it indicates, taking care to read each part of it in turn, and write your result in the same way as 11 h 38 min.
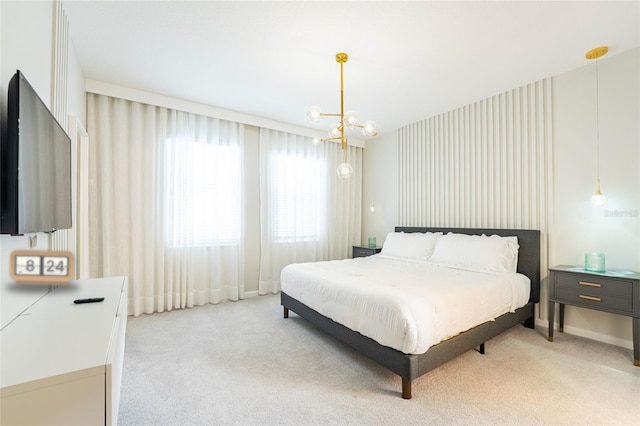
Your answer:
8 h 24 min
